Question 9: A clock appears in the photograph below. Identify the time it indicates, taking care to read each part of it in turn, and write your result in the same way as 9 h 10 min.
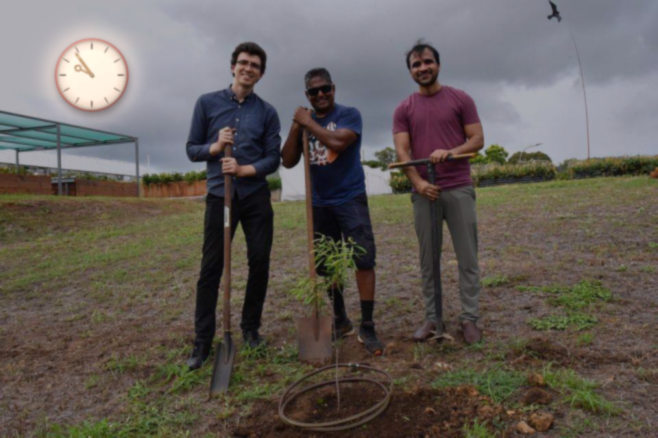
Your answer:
9 h 54 min
